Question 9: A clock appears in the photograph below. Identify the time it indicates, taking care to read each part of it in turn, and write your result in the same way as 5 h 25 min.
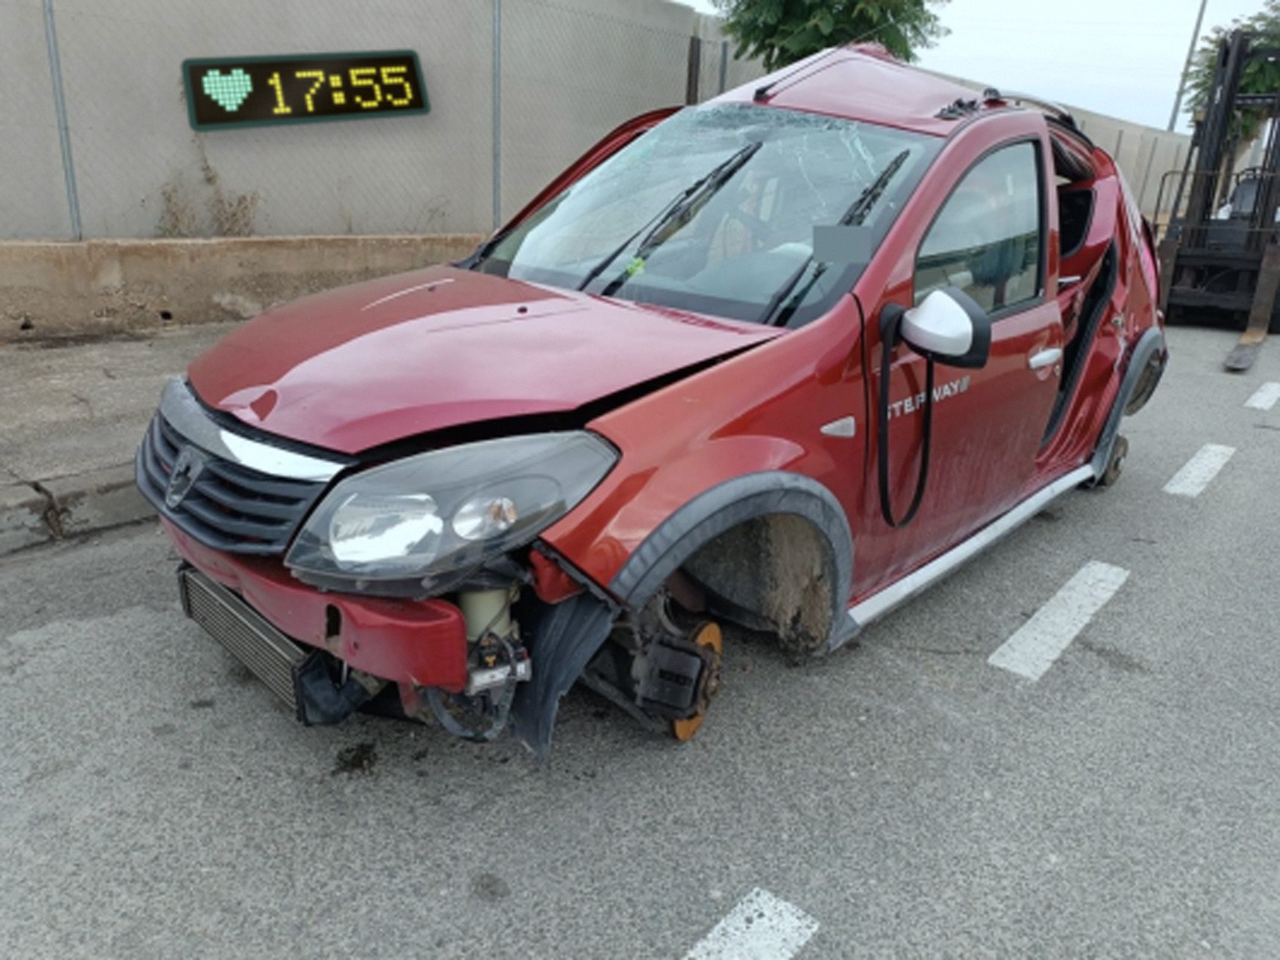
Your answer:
17 h 55 min
